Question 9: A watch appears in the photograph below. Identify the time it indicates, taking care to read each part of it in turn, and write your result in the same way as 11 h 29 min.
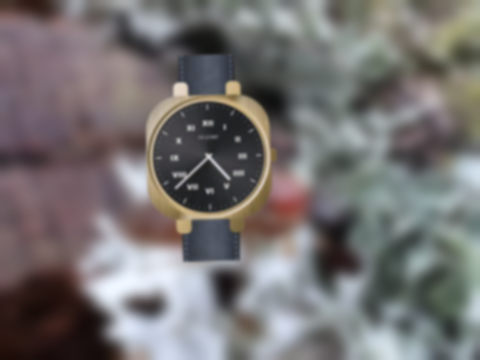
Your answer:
4 h 38 min
